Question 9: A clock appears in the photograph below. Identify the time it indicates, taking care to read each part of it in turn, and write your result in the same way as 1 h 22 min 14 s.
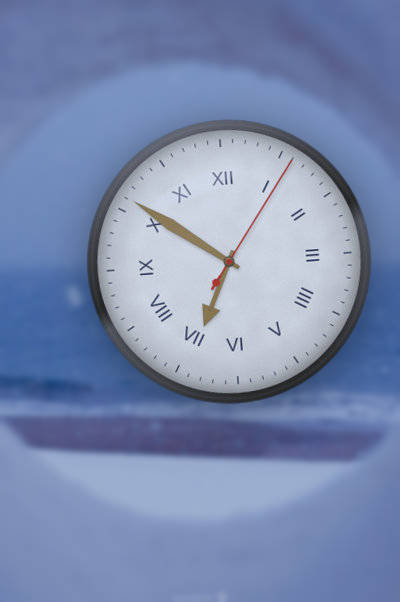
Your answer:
6 h 51 min 06 s
